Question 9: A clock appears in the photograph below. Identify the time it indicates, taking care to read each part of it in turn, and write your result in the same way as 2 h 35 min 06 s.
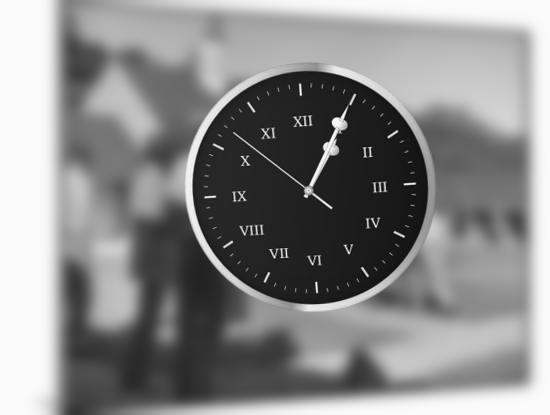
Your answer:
1 h 04 min 52 s
